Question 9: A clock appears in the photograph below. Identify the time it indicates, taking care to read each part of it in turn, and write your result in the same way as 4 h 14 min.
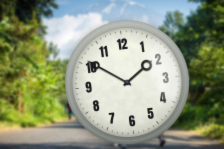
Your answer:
1 h 51 min
